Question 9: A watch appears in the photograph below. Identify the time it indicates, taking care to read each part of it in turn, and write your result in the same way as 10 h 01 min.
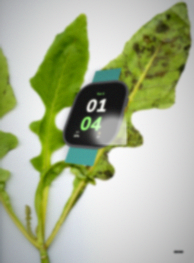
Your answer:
1 h 04 min
